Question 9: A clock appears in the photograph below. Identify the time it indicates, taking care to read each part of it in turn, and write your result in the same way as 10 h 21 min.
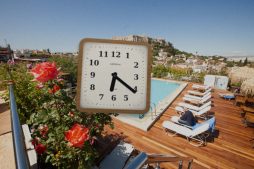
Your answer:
6 h 21 min
